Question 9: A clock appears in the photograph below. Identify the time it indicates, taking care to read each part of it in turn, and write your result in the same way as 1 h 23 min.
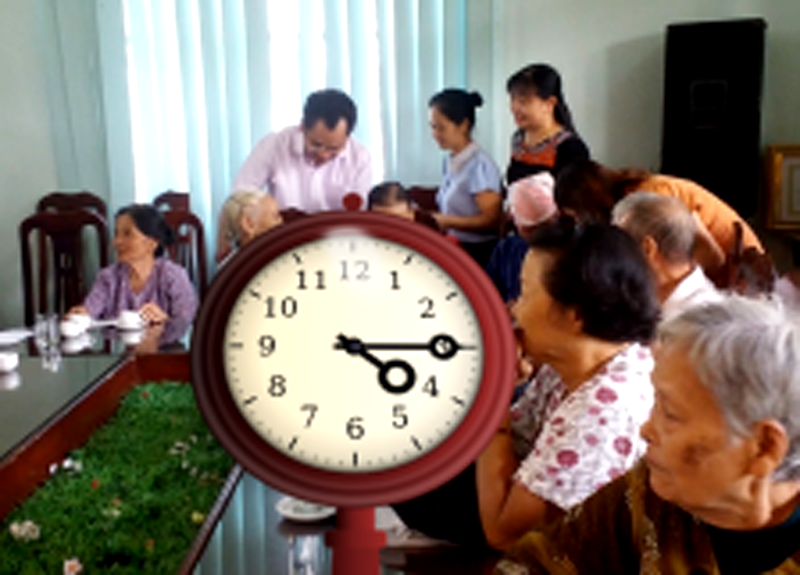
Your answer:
4 h 15 min
